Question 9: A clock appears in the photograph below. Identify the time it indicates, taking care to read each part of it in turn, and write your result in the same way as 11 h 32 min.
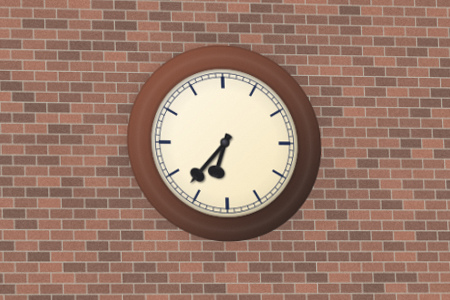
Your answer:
6 h 37 min
